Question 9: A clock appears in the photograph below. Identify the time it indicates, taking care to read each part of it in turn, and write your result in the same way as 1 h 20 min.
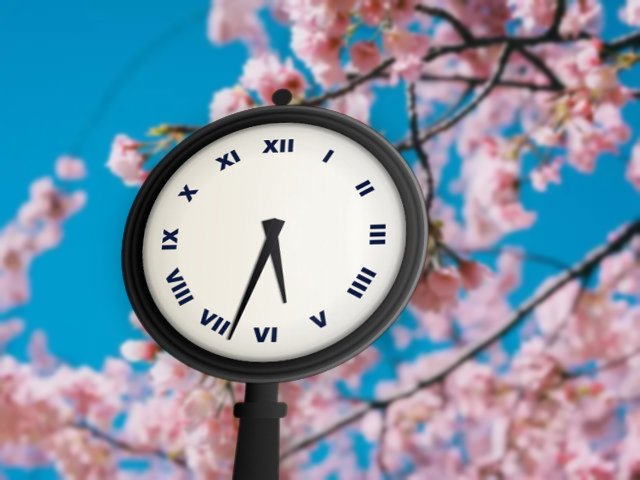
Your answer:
5 h 33 min
